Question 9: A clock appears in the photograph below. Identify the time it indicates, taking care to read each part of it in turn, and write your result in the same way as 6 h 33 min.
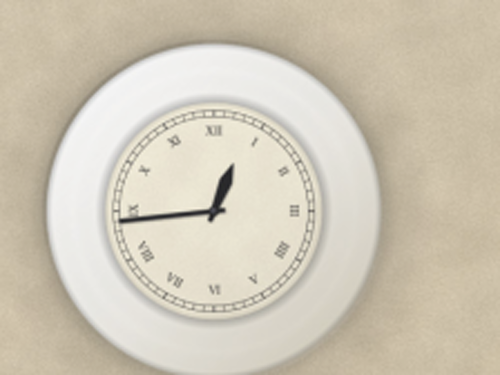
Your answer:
12 h 44 min
